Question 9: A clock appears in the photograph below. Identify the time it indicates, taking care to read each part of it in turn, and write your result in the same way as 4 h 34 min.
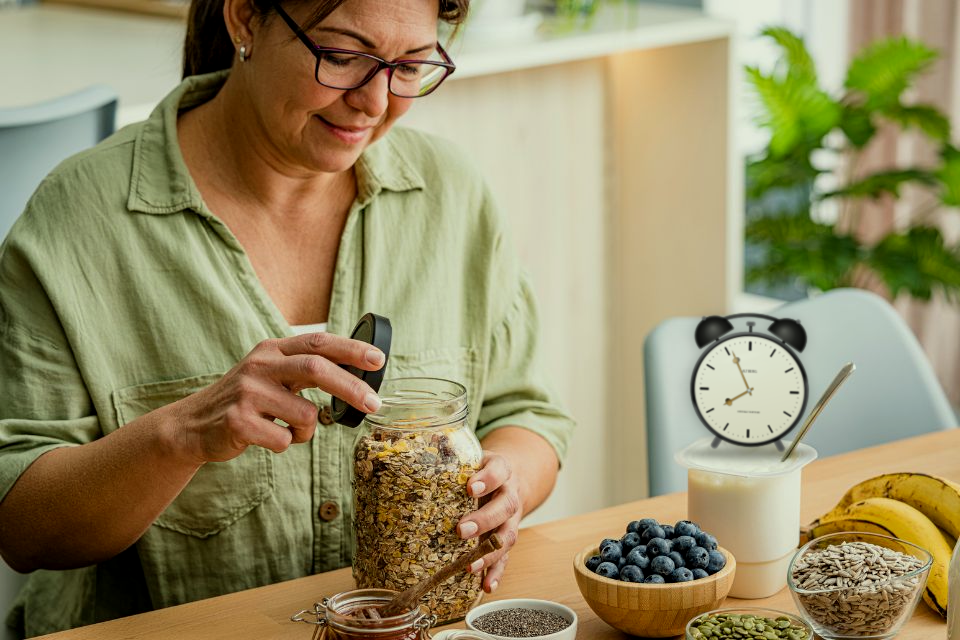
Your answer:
7 h 56 min
